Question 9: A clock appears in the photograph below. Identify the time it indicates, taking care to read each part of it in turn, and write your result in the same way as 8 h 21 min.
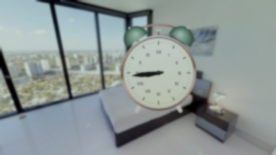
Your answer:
8 h 44 min
